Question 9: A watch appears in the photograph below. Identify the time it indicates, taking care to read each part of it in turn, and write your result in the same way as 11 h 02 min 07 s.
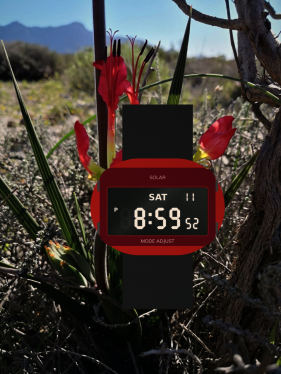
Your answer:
8 h 59 min 52 s
